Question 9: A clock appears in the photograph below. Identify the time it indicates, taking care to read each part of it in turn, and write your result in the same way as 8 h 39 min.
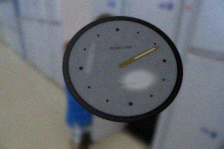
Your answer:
2 h 11 min
